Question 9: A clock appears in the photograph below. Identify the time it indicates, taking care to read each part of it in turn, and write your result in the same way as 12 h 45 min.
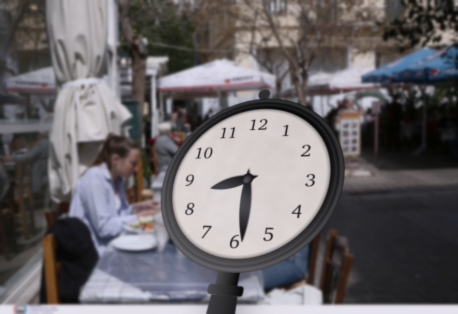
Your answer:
8 h 29 min
